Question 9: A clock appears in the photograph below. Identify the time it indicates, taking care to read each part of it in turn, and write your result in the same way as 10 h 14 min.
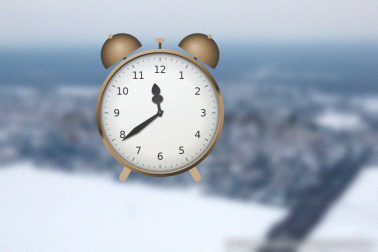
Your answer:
11 h 39 min
